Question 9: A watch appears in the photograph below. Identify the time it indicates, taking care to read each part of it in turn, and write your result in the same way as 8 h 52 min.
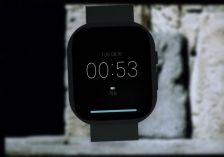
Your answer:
0 h 53 min
